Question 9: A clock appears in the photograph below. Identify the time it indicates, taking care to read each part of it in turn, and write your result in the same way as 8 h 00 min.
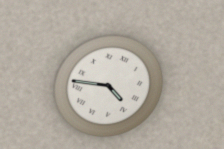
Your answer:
3 h 42 min
